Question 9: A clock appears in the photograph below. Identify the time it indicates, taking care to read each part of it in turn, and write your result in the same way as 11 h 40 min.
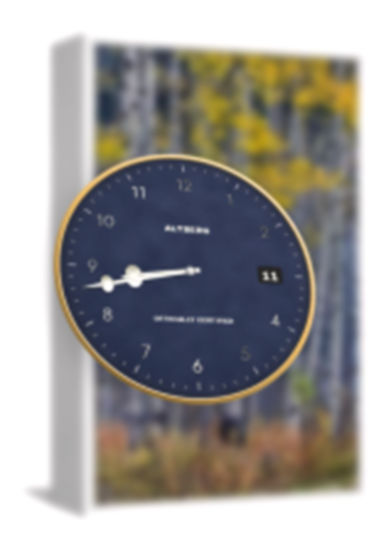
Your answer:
8 h 43 min
